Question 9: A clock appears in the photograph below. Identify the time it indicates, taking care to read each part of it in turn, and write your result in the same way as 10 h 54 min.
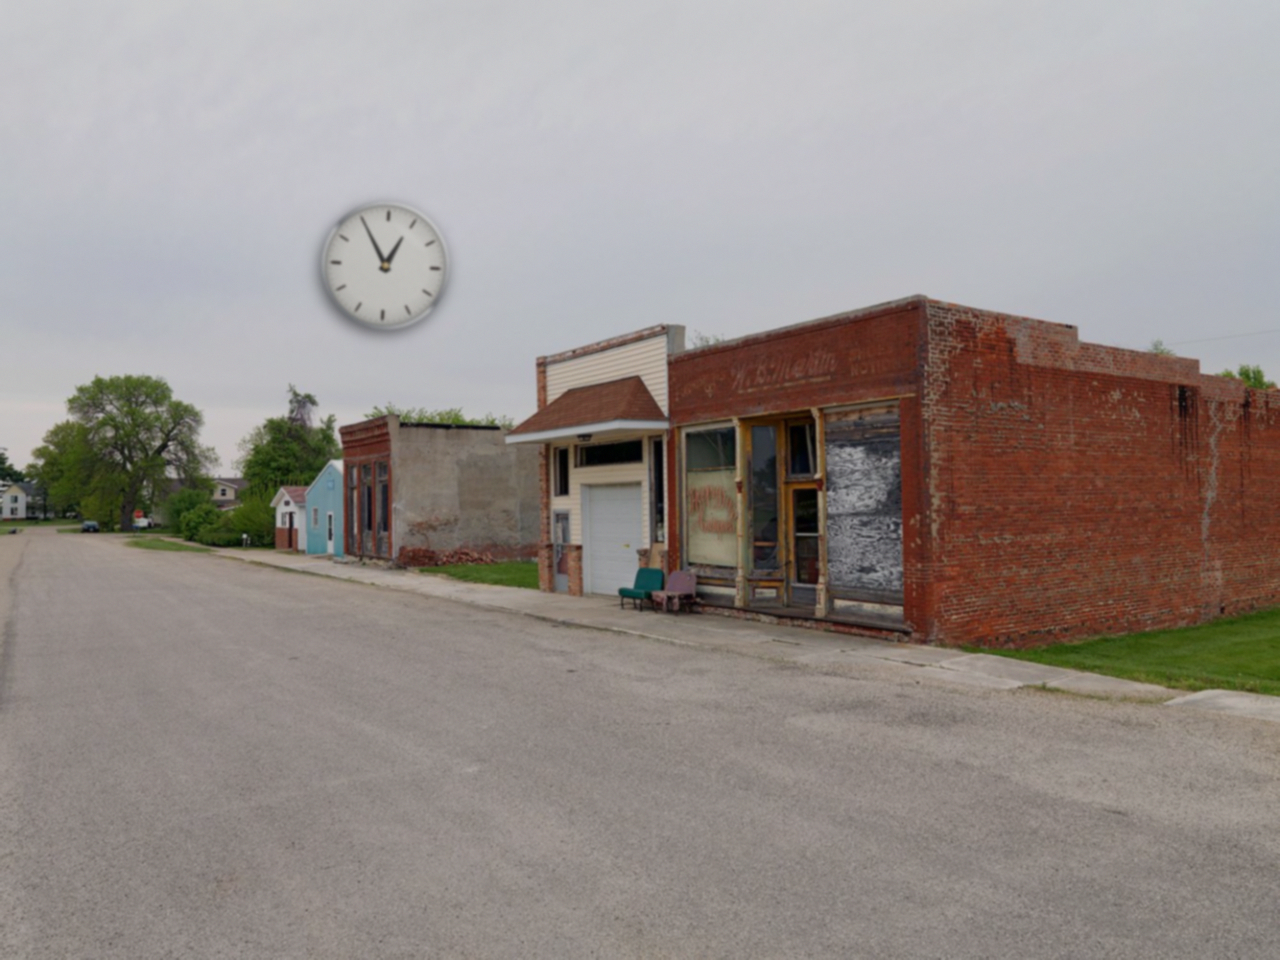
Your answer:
12 h 55 min
